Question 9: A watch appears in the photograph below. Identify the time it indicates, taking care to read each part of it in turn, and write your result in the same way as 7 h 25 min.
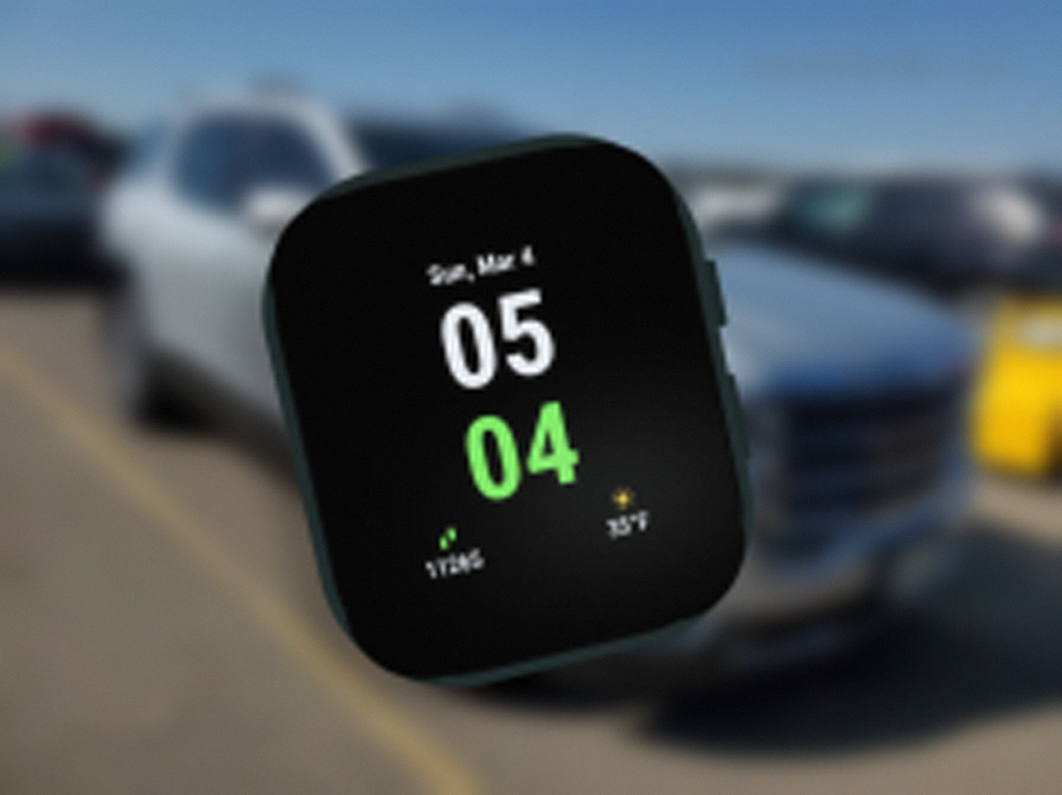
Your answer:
5 h 04 min
